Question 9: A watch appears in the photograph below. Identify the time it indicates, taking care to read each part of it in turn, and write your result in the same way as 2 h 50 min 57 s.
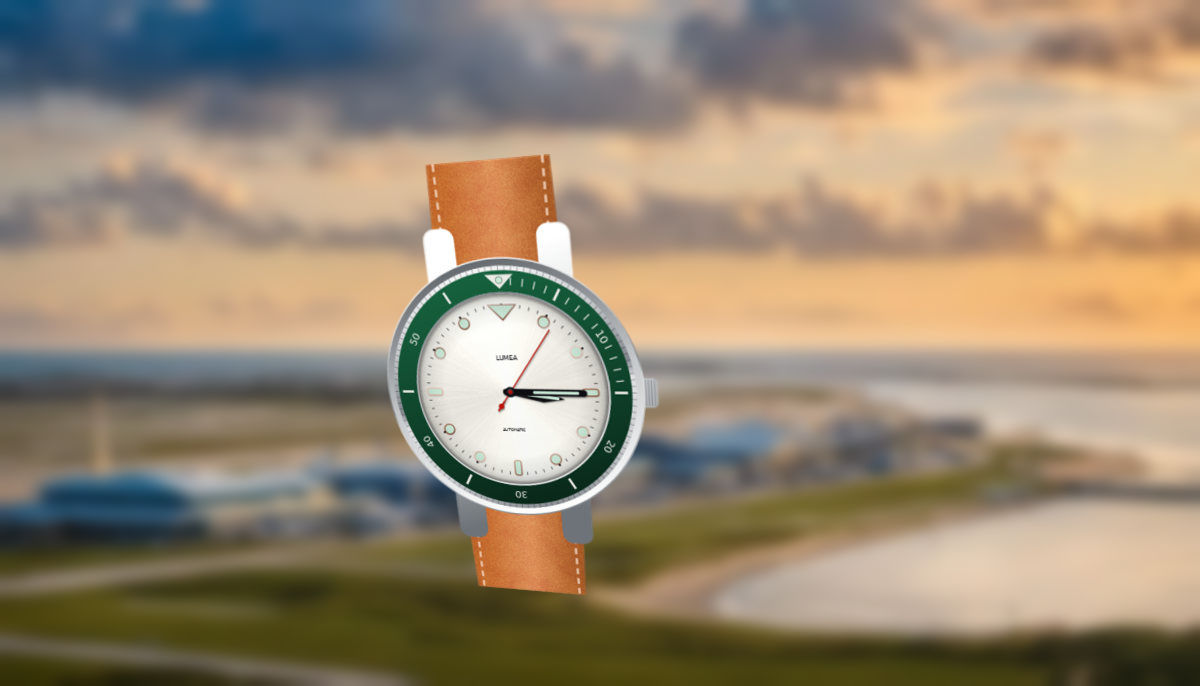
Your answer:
3 h 15 min 06 s
